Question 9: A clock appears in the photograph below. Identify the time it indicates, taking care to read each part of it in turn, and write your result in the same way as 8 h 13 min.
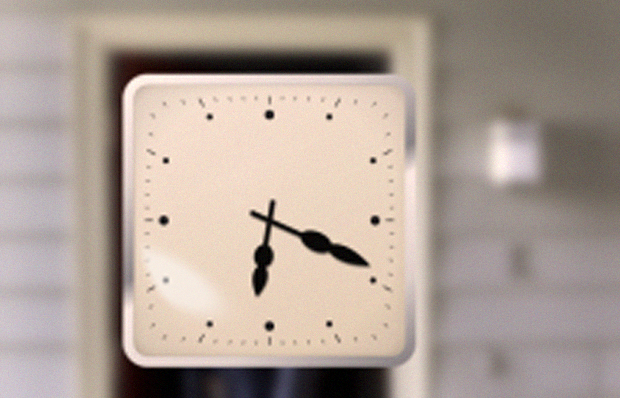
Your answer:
6 h 19 min
